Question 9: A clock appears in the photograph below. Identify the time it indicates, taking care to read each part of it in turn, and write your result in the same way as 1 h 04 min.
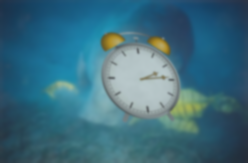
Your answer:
2 h 14 min
